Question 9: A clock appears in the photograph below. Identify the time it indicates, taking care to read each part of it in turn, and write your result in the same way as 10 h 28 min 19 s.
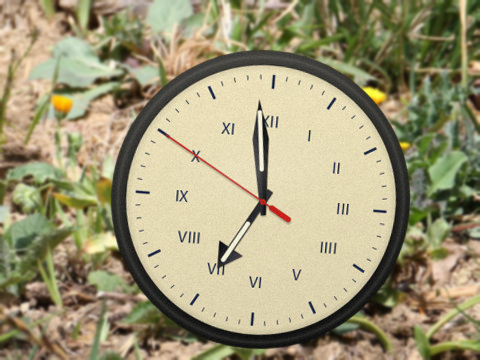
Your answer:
6 h 58 min 50 s
